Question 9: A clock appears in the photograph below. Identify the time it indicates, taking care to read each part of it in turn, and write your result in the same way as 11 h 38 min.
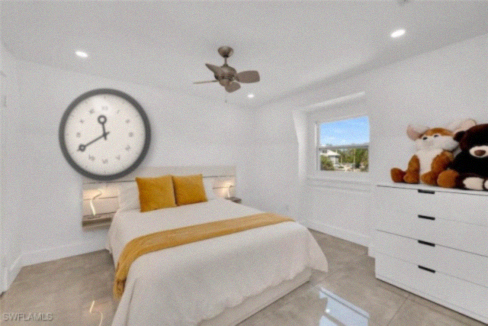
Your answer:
11 h 40 min
